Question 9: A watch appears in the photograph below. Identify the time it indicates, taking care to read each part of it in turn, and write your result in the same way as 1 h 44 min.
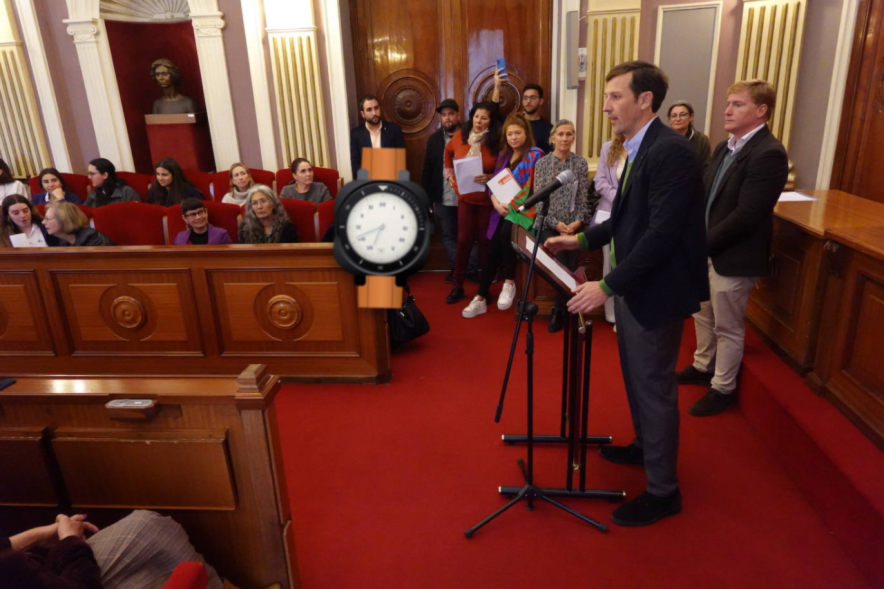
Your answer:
6 h 41 min
